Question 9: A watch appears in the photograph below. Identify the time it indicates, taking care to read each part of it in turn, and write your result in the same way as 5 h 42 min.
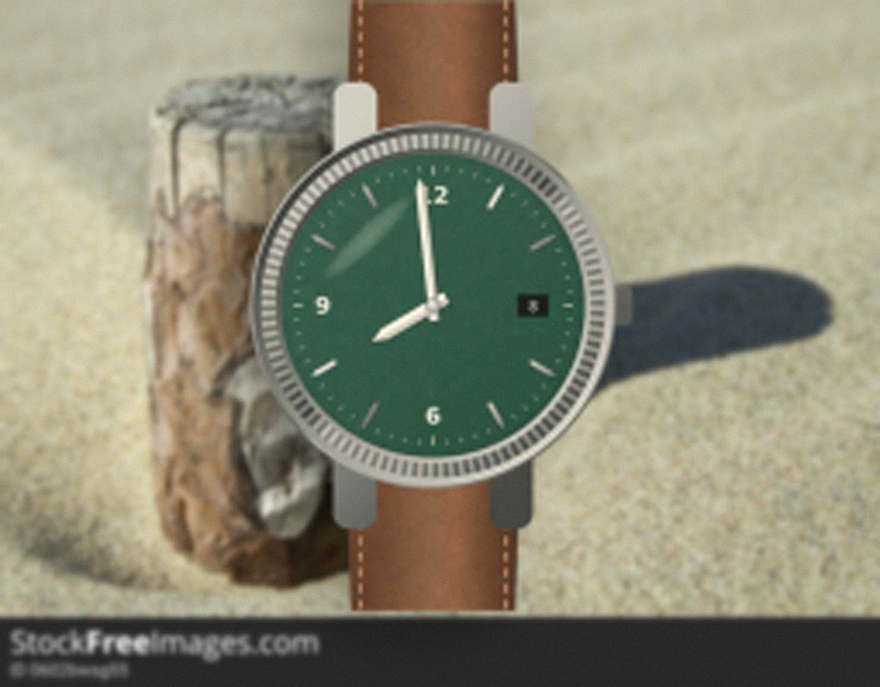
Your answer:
7 h 59 min
